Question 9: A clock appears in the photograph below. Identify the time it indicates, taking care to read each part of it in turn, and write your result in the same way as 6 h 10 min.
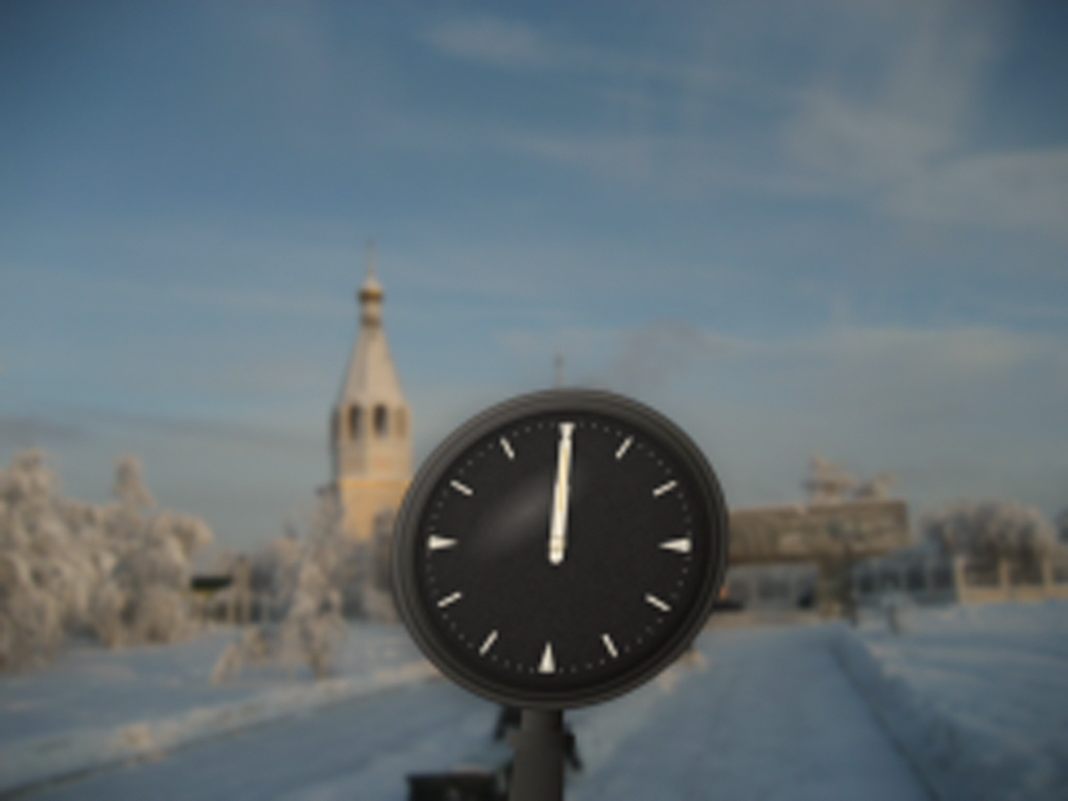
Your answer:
12 h 00 min
